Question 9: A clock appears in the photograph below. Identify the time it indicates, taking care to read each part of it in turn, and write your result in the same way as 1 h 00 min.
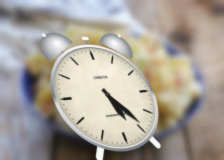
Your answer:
5 h 24 min
